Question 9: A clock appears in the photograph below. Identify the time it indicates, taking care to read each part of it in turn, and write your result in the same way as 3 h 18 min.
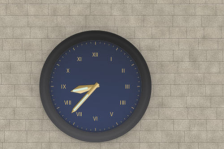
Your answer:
8 h 37 min
